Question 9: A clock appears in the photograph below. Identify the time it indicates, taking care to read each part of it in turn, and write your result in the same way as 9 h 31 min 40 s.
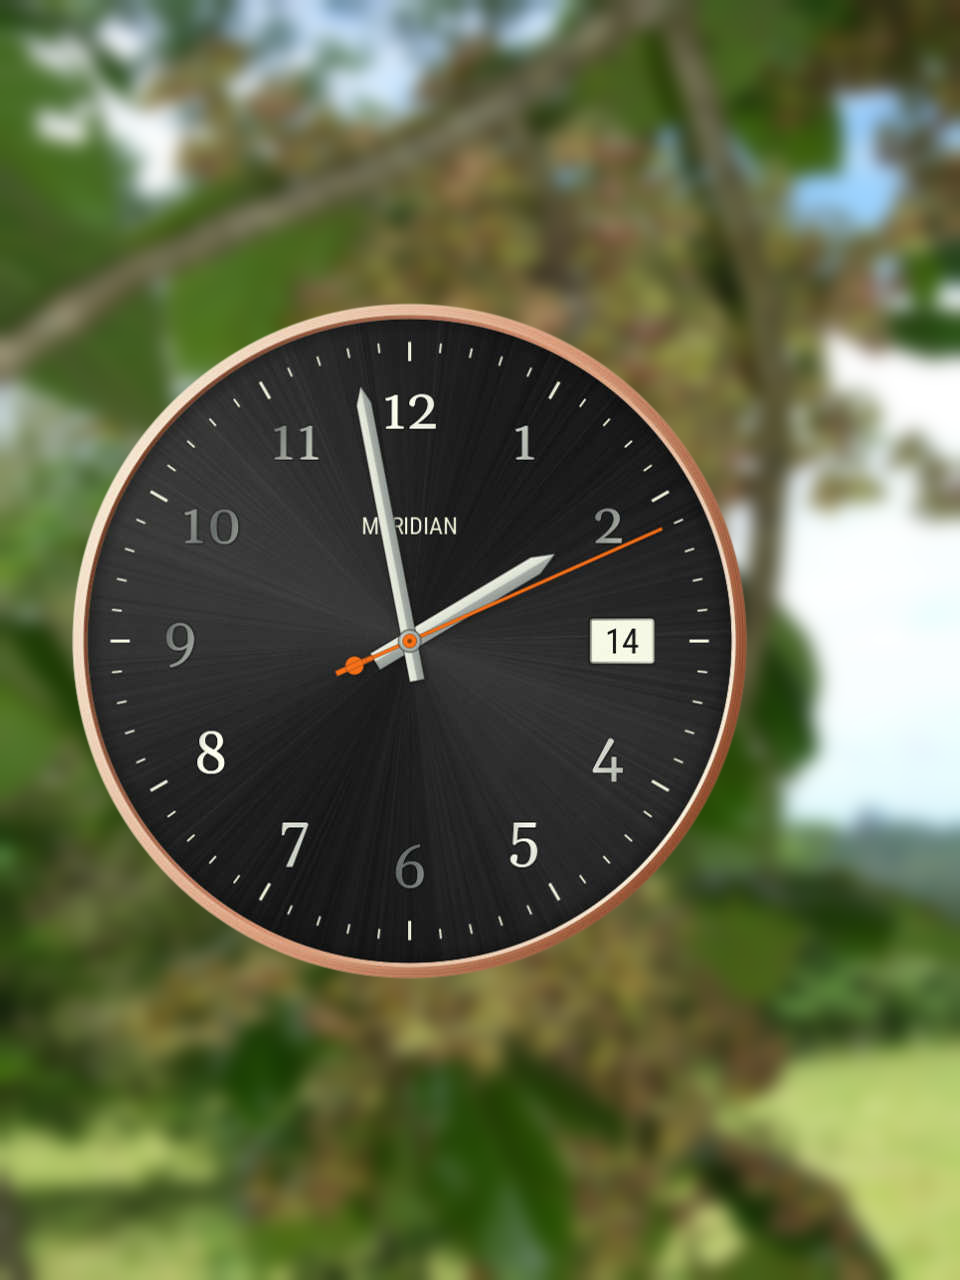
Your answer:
1 h 58 min 11 s
